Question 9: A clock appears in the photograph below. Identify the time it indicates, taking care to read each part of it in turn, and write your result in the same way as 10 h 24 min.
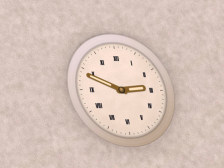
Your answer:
2 h 49 min
